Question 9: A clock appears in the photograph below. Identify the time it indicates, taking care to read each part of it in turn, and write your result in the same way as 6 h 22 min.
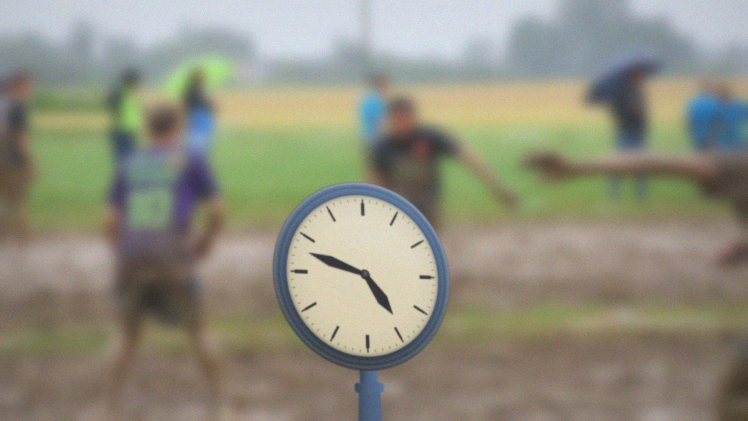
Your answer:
4 h 48 min
